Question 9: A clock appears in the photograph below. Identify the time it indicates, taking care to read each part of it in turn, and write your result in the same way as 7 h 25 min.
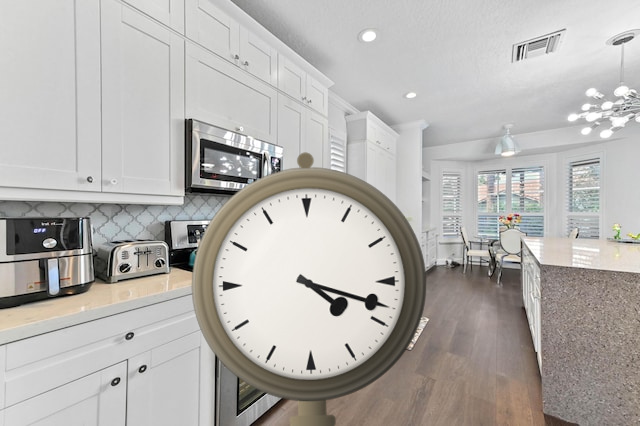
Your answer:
4 h 18 min
